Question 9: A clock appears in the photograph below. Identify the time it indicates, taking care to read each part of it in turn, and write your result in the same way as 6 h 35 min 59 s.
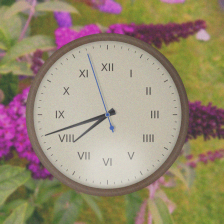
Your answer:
7 h 41 min 57 s
